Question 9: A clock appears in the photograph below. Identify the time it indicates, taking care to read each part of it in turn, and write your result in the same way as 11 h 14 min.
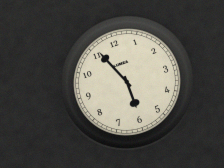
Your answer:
5 h 56 min
